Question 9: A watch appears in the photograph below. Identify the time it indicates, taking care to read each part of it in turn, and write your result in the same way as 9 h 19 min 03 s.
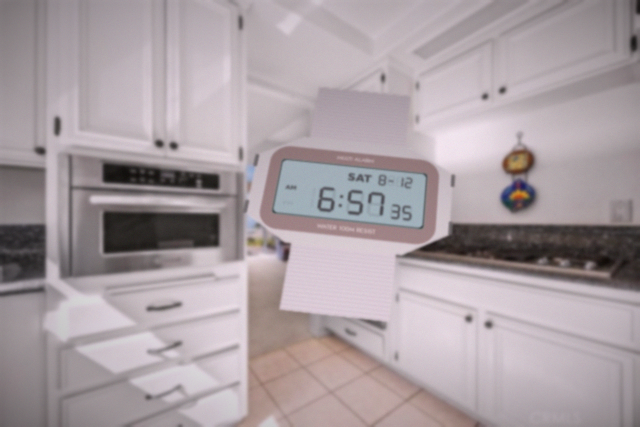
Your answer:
6 h 57 min 35 s
